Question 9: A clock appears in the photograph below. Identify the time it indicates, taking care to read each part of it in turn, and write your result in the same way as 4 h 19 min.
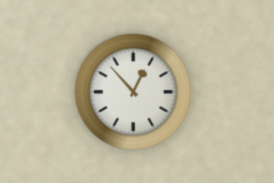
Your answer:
12 h 53 min
